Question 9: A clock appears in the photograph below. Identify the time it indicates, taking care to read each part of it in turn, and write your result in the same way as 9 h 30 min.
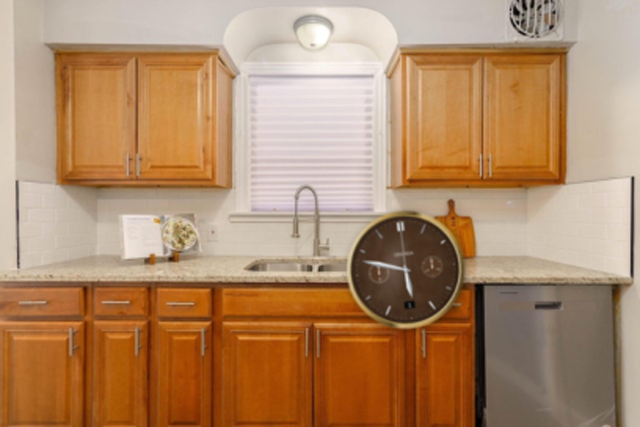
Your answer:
5 h 48 min
